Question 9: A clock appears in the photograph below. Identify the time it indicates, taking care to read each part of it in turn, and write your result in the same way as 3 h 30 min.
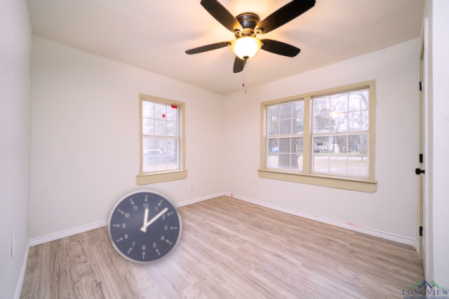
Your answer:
12 h 08 min
